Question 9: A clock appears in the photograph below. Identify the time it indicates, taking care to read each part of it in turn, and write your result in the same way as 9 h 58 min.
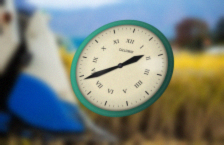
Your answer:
1 h 39 min
